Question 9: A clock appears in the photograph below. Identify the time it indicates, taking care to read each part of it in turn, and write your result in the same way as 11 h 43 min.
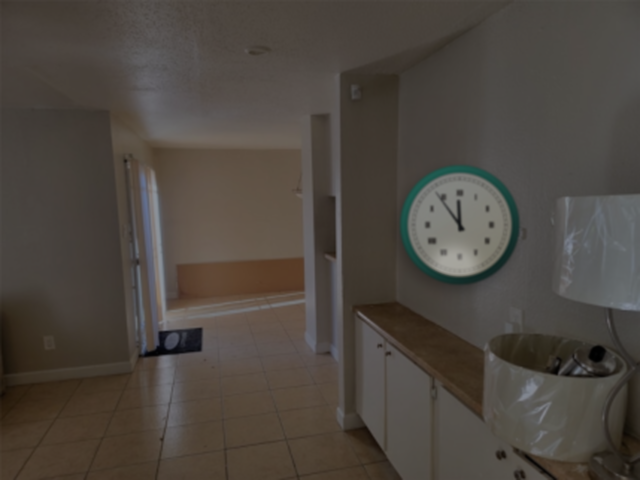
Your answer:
11 h 54 min
